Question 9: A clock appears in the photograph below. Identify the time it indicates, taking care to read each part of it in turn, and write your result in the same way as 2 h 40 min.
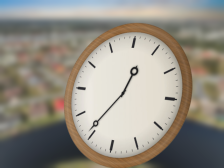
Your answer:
12 h 36 min
